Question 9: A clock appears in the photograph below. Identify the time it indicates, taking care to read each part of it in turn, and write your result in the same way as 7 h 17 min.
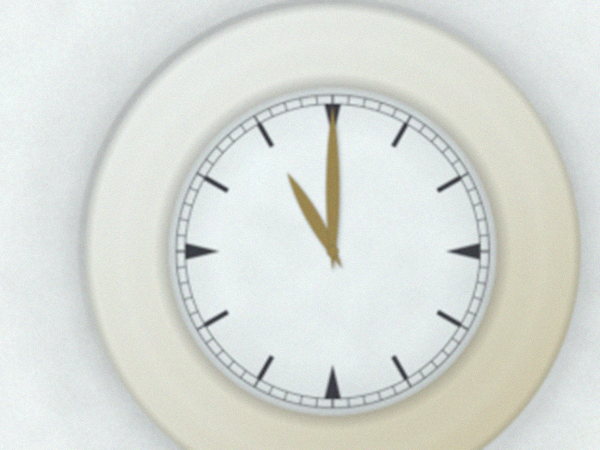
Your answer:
11 h 00 min
